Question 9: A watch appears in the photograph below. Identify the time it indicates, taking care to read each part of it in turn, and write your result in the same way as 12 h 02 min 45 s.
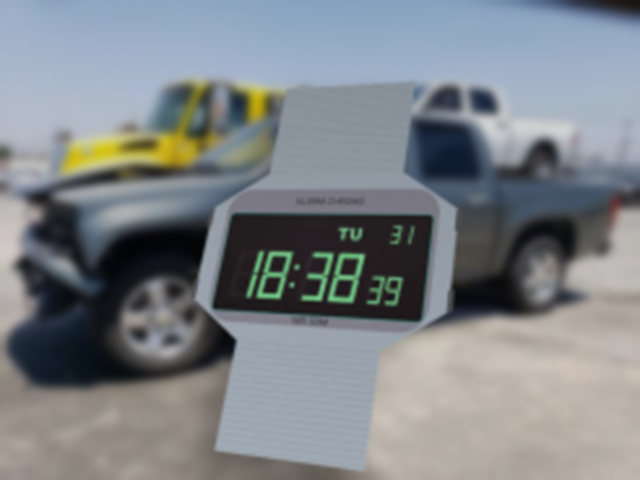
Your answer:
18 h 38 min 39 s
